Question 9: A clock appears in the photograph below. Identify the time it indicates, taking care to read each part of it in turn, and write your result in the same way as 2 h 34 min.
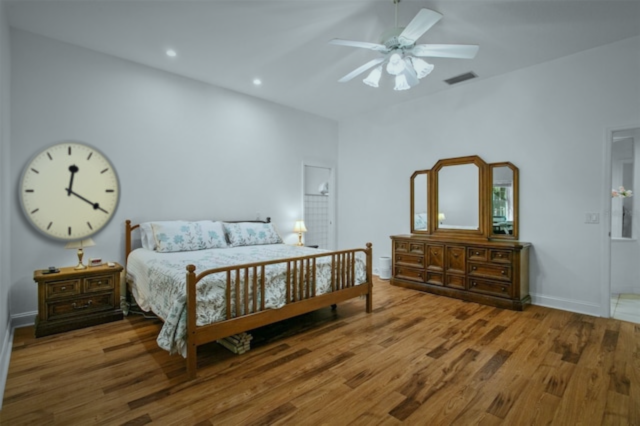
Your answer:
12 h 20 min
